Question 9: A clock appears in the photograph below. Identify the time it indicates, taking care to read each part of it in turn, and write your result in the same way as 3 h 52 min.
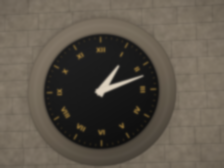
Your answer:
1 h 12 min
